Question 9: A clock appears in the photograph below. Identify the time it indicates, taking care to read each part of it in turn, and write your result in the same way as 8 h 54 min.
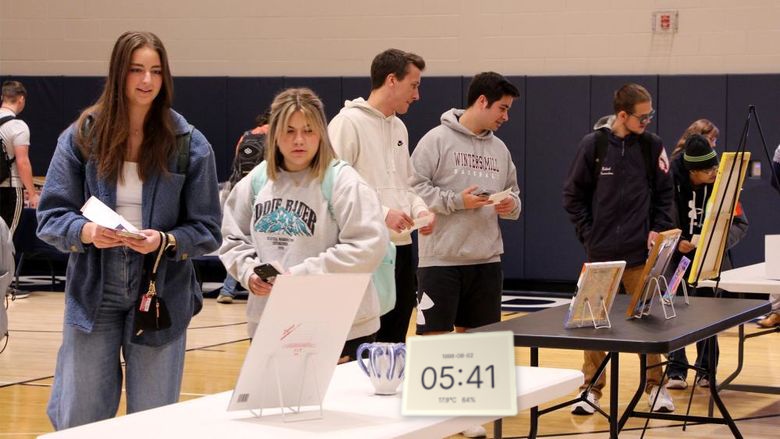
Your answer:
5 h 41 min
